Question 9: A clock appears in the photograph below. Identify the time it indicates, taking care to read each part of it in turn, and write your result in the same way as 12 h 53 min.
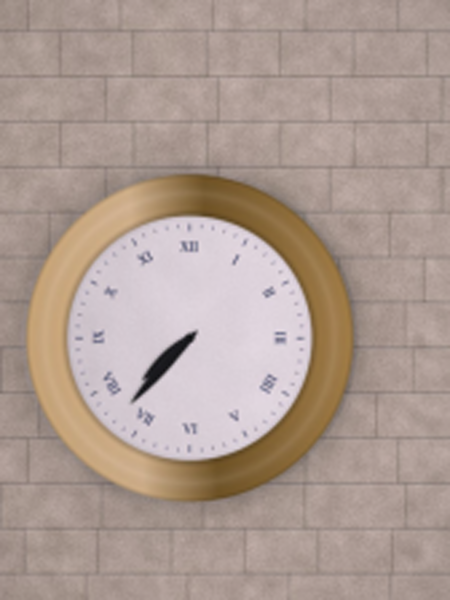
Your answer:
7 h 37 min
